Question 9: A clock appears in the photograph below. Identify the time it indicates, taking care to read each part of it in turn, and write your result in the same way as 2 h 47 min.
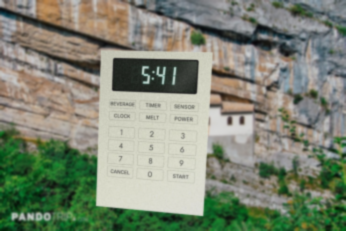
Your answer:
5 h 41 min
